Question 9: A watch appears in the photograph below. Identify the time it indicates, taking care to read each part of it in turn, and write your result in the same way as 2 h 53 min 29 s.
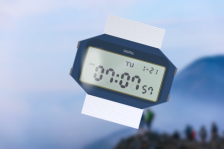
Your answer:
7 h 07 min 57 s
